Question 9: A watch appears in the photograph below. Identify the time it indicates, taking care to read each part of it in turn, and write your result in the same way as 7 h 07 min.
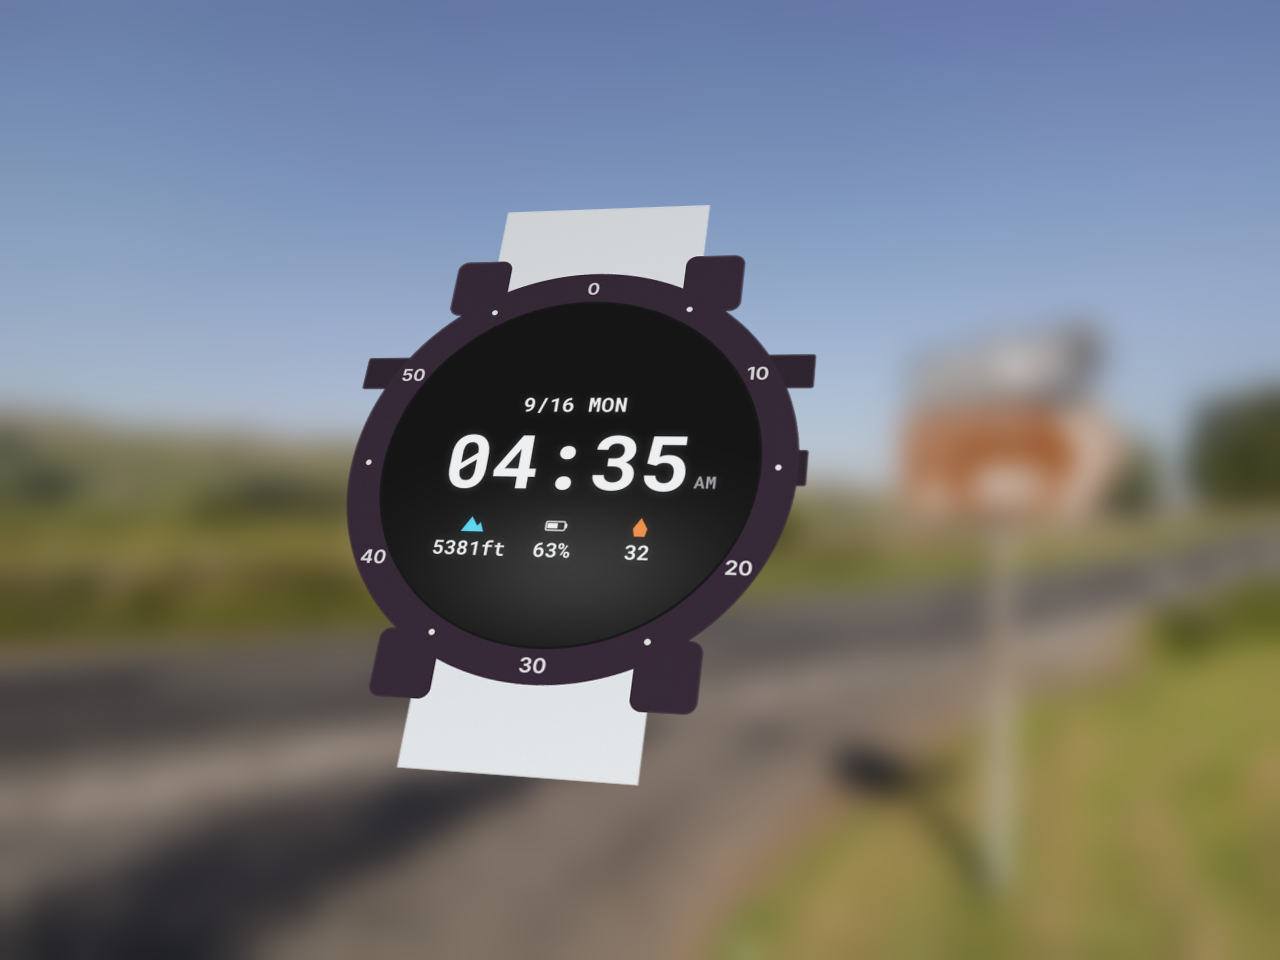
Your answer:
4 h 35 min
